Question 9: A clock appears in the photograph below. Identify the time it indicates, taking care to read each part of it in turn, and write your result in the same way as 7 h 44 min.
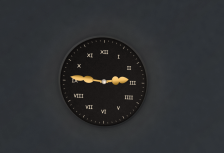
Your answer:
2 h 46 min
